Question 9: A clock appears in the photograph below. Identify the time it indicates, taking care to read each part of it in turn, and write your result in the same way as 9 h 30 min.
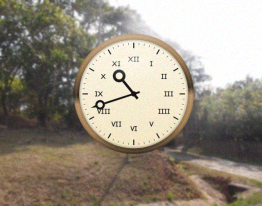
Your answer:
10 h 42 min
